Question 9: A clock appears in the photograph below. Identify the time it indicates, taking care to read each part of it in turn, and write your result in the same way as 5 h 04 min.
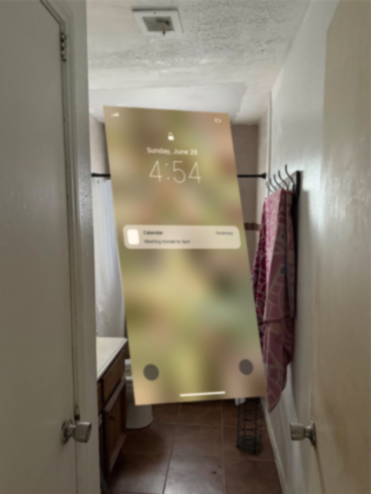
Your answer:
4 h 54 min
